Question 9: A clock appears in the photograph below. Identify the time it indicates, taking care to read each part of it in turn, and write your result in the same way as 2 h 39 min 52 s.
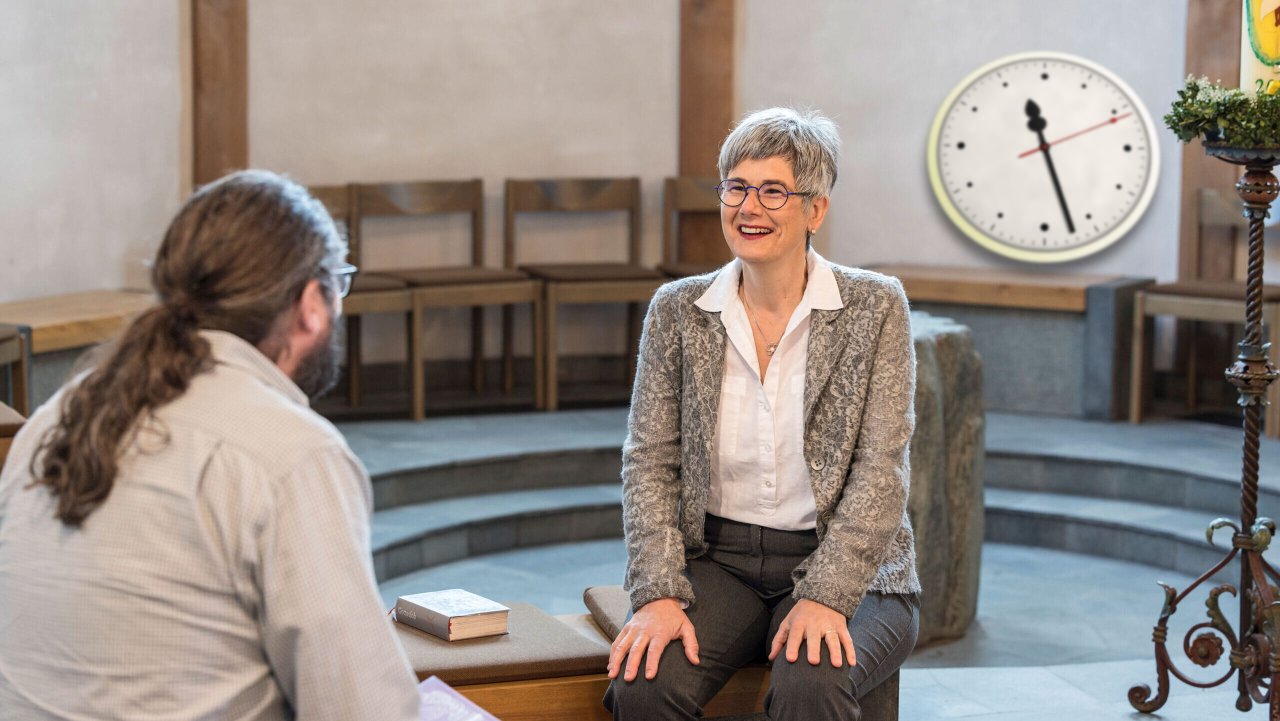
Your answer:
11 h 27 min 11 s
